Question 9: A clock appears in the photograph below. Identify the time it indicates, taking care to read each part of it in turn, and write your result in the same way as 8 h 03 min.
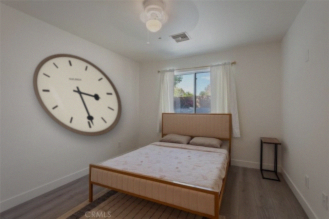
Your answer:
3 h 29 min
